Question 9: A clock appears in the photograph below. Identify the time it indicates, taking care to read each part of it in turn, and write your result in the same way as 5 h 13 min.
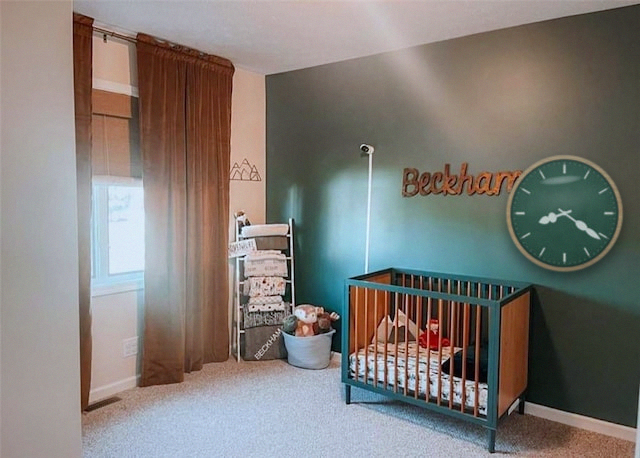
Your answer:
8 h 21 min
